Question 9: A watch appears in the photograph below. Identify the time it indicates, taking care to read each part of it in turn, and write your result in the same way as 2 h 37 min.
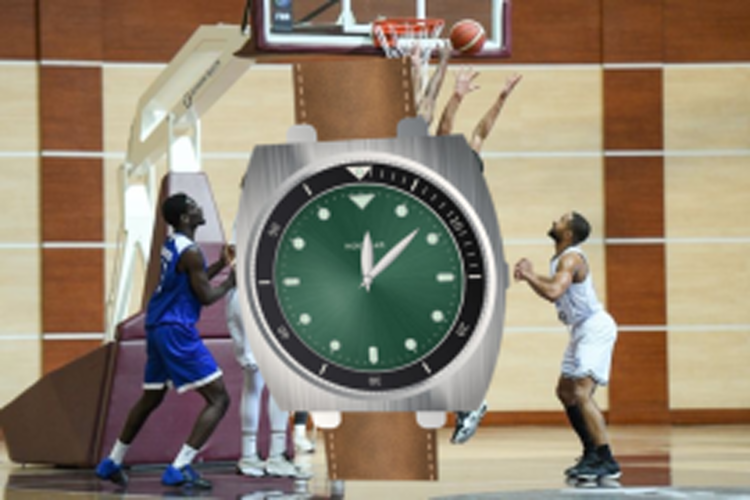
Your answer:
12 h 08 min
